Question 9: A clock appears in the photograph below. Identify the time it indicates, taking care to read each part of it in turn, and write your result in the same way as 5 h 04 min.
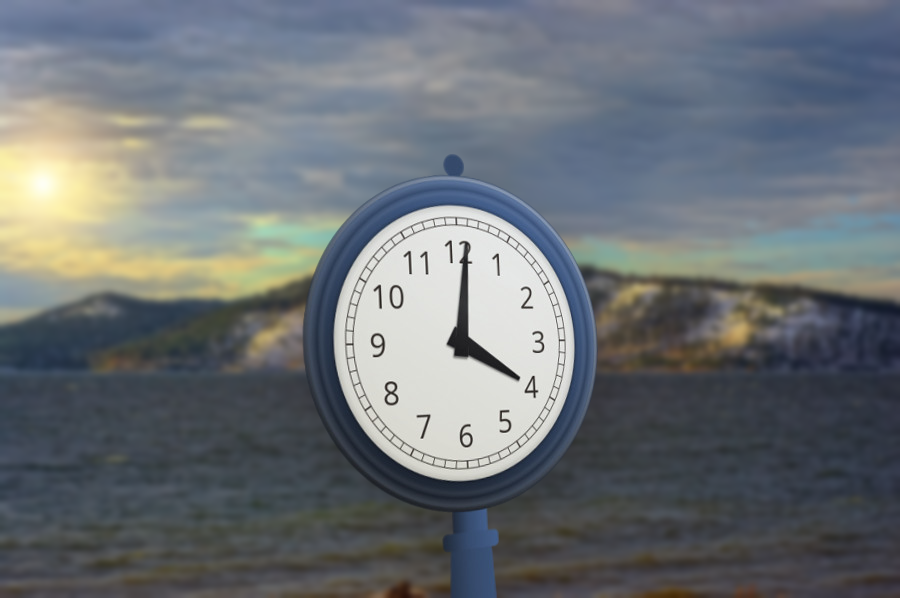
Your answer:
4 h 01 min
